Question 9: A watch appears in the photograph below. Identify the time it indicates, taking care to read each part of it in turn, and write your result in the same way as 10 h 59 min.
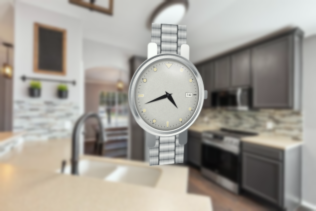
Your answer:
4 h 42 min
